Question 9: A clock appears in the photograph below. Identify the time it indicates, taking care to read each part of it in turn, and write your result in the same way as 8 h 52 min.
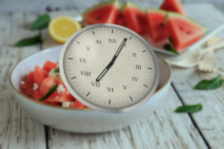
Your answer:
7 h 04 min
